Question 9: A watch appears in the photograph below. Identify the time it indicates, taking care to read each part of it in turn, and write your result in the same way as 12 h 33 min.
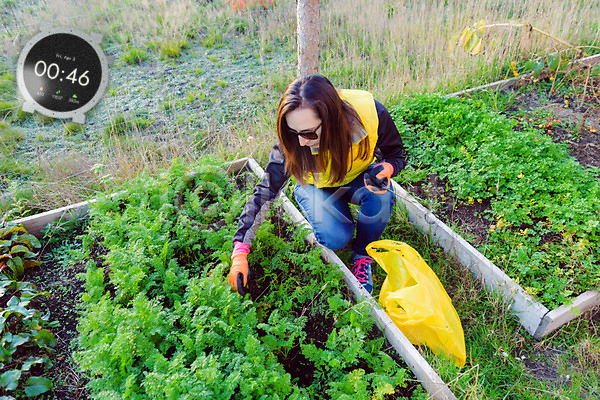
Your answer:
0 h 46 min
